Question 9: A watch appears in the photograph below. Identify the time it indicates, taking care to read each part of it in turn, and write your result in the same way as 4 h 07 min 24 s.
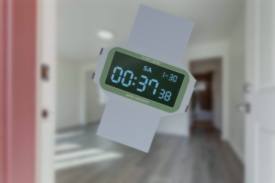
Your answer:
0 h 37 min 38 s
